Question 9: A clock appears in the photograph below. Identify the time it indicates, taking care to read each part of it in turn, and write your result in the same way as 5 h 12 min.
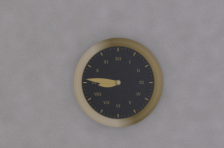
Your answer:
8 h 46 min
